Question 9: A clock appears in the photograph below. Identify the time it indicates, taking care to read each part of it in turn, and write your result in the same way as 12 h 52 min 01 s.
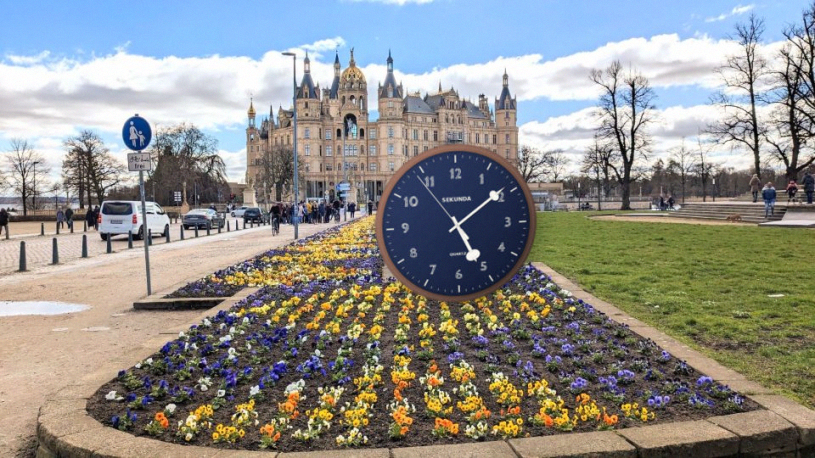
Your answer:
5 h 08 min 54 s
